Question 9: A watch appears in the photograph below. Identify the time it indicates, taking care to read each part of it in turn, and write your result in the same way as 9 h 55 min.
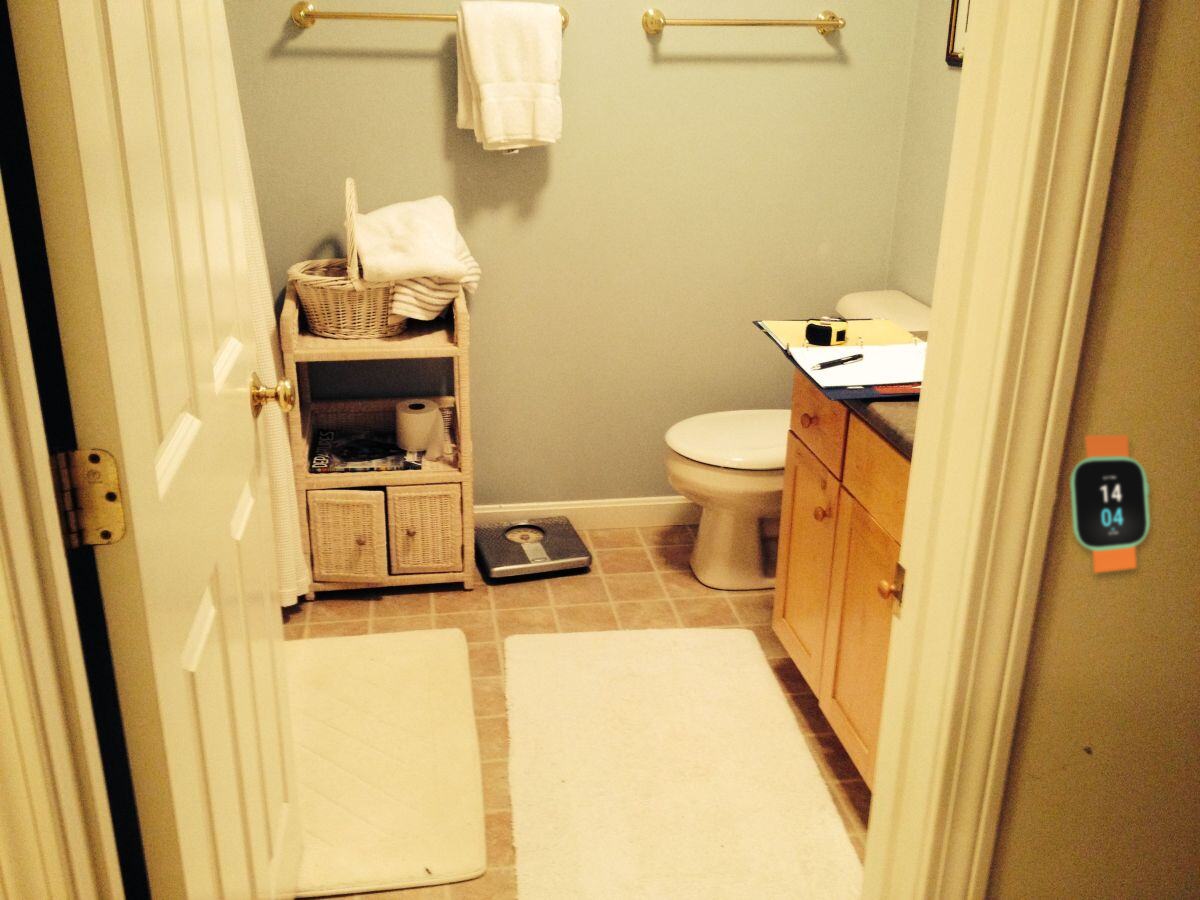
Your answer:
14 h 04 min
